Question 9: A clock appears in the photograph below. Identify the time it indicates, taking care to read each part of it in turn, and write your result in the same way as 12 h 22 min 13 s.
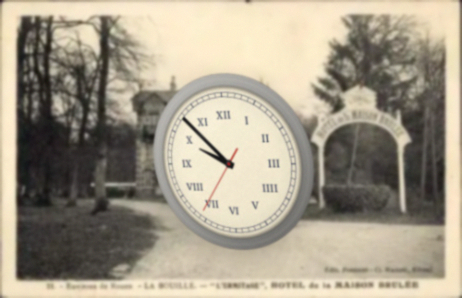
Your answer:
9 h 52 min 36 s
